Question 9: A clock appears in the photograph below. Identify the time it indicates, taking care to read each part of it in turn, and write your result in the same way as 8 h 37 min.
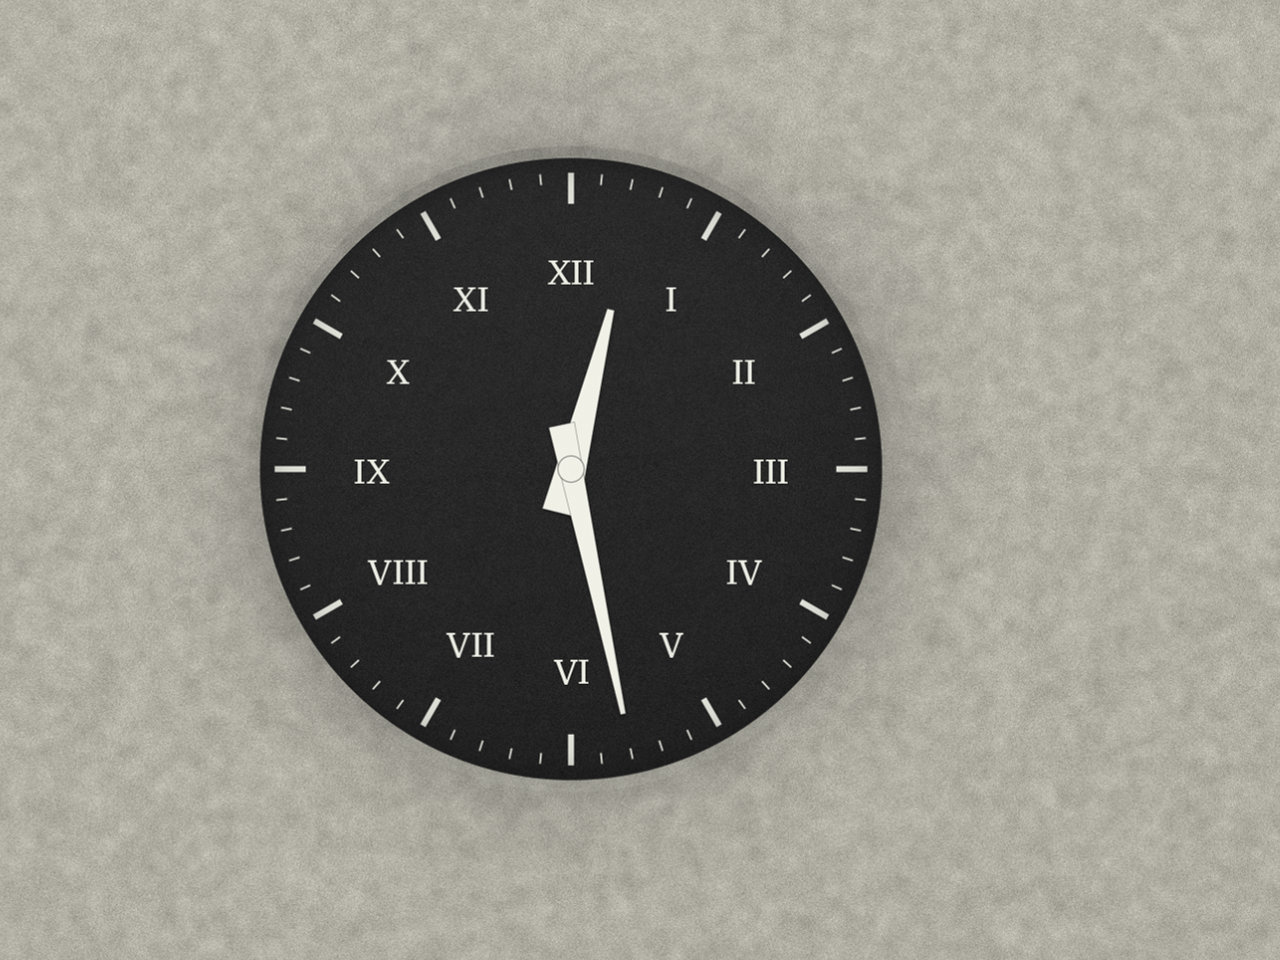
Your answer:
12 h 28 min
